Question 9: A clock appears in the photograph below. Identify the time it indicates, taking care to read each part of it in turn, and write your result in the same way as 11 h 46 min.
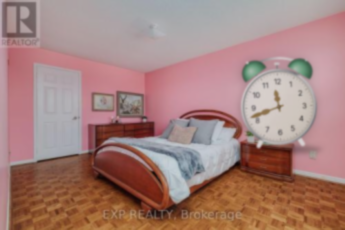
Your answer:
11 h 42 min
